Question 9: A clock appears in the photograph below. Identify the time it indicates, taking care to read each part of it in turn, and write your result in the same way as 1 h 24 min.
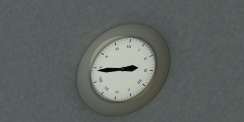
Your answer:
2 h 44 min
